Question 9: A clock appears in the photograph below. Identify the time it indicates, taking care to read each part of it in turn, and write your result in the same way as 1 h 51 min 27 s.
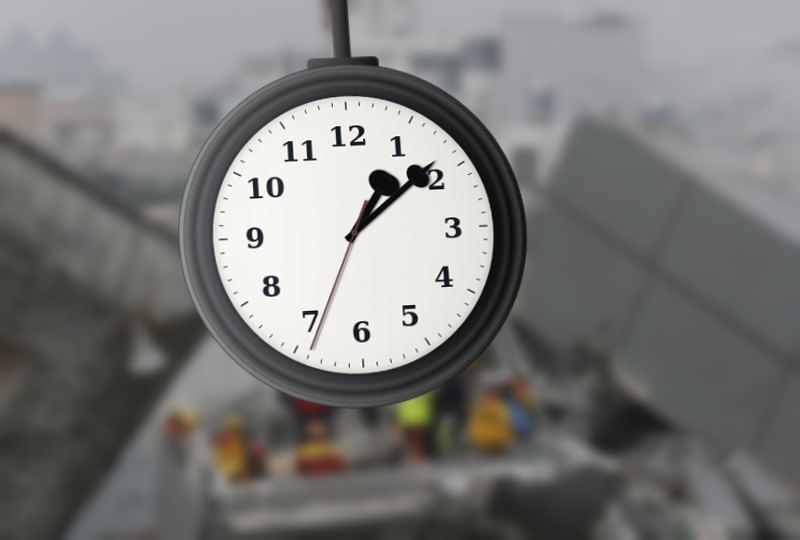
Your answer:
1 h 08 min 34 s
